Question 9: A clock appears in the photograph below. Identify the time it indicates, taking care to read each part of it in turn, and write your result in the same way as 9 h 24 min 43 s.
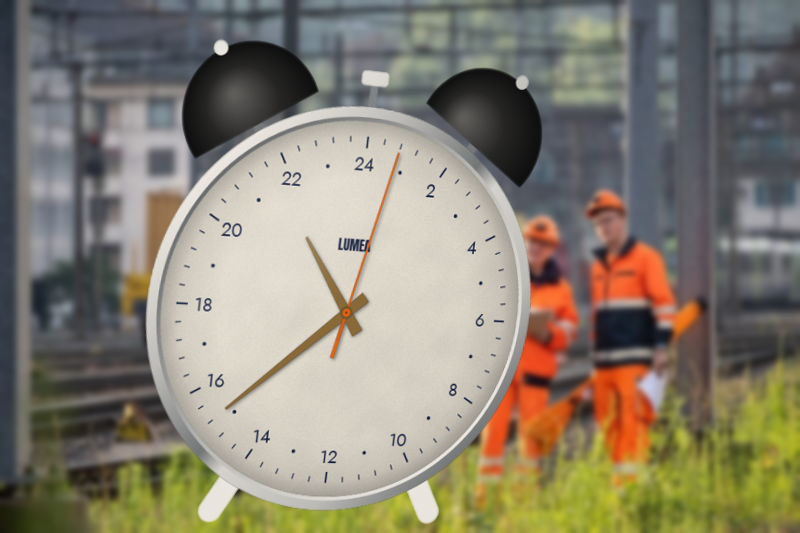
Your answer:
21 h 38 min 02 s
